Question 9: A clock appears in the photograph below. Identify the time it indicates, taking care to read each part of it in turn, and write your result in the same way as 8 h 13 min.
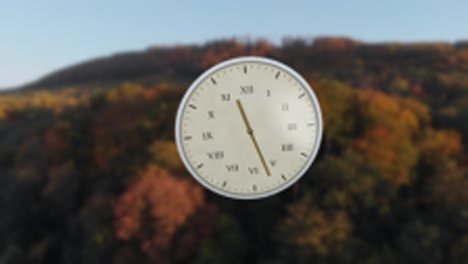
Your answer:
11 h 27 min
